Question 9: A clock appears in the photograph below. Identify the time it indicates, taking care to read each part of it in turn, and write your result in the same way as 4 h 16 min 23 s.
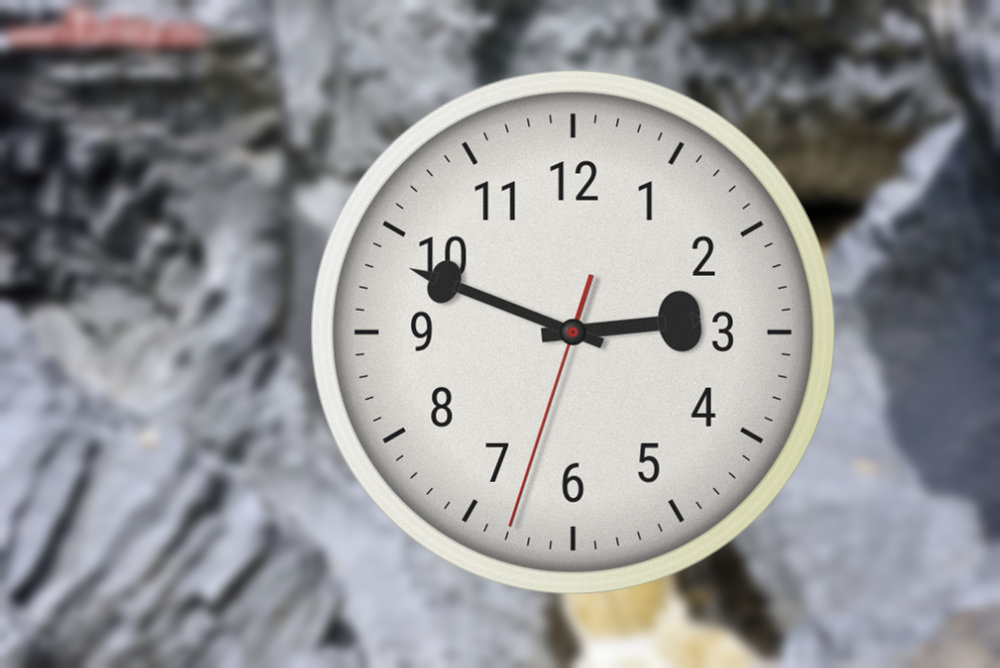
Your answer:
2 h 48 min 33 s
